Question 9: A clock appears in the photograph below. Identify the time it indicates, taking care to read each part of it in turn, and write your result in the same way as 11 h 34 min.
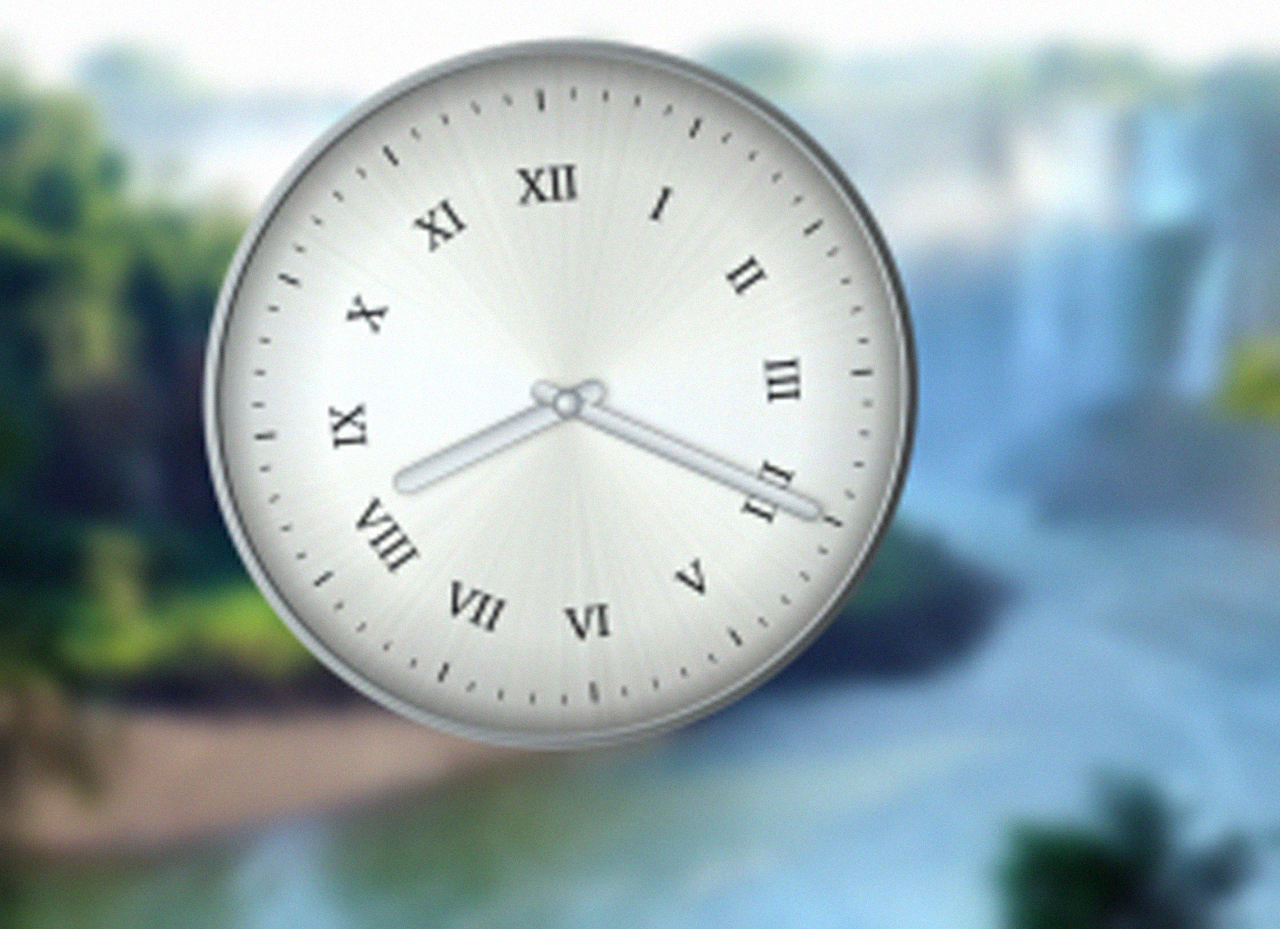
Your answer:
8 h 20 min
